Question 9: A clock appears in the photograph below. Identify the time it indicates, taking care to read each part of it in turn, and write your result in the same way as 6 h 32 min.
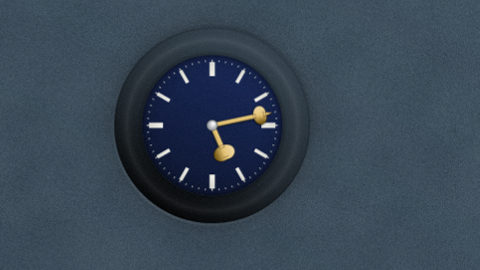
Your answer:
5 h 13 min
